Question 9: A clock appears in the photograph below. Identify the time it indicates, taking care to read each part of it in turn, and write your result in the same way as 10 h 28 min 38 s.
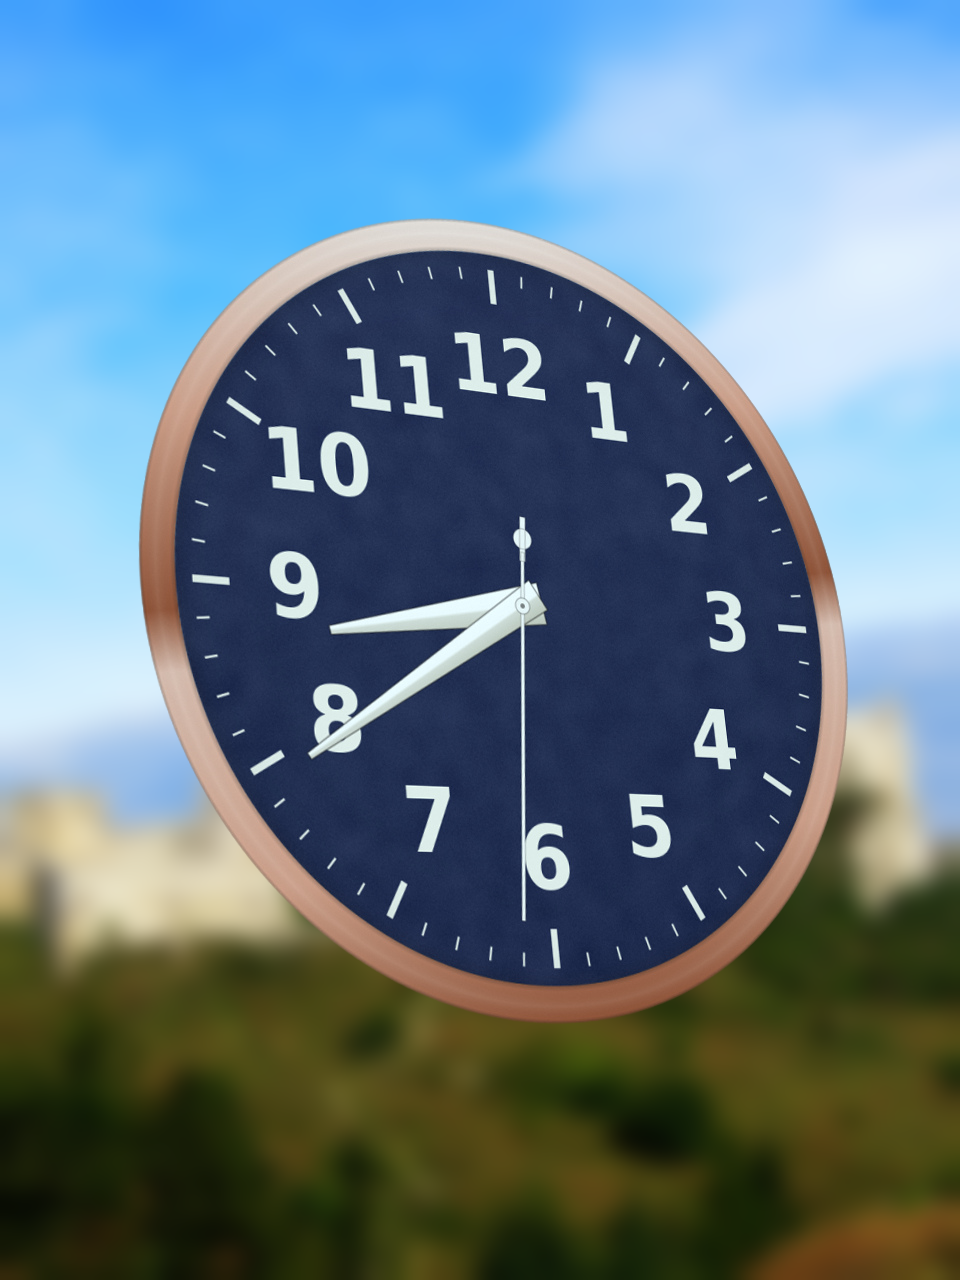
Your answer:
8 h 39 min 31 s
